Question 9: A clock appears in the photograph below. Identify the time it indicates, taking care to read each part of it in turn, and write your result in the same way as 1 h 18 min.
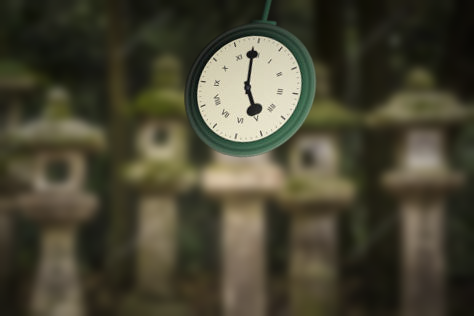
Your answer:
4 h 59 min
